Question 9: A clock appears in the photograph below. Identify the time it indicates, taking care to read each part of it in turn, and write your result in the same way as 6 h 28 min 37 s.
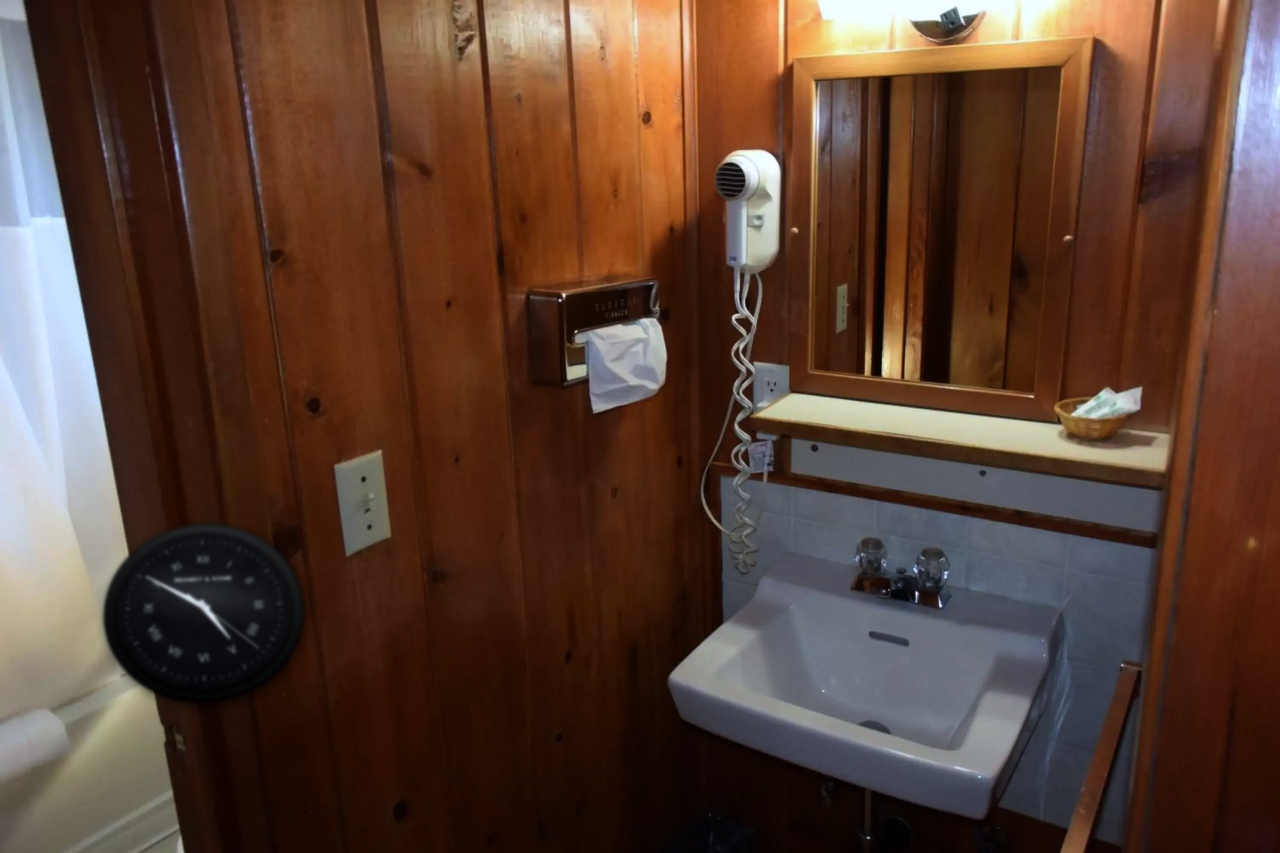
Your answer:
4 h 50 min 22 s
